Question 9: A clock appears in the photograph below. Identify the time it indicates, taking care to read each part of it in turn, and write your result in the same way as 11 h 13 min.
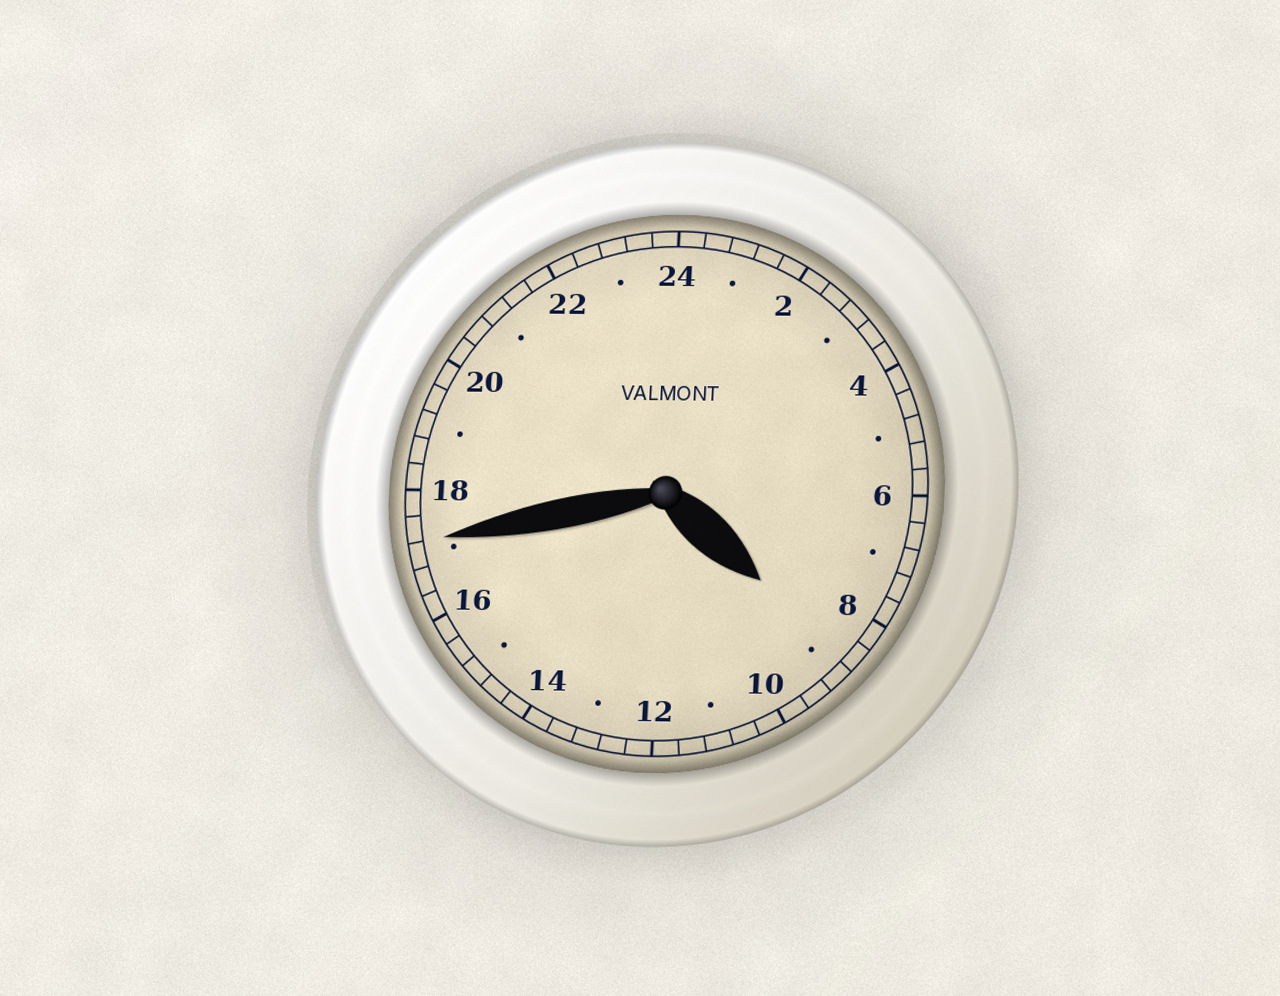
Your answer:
8 h 43 min
